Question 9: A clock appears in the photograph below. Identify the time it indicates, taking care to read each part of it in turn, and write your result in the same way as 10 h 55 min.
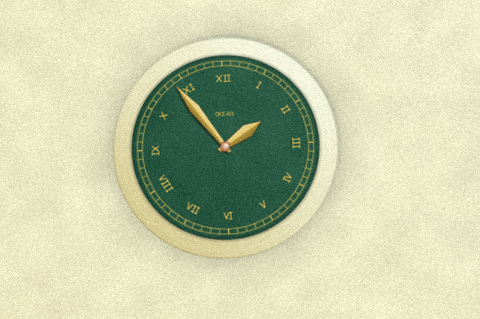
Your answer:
1 h 54 min
